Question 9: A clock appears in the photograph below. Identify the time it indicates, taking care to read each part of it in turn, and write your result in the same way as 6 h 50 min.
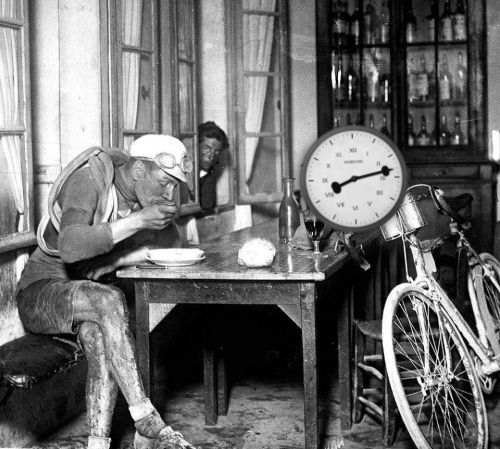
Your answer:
8 h 13 min
